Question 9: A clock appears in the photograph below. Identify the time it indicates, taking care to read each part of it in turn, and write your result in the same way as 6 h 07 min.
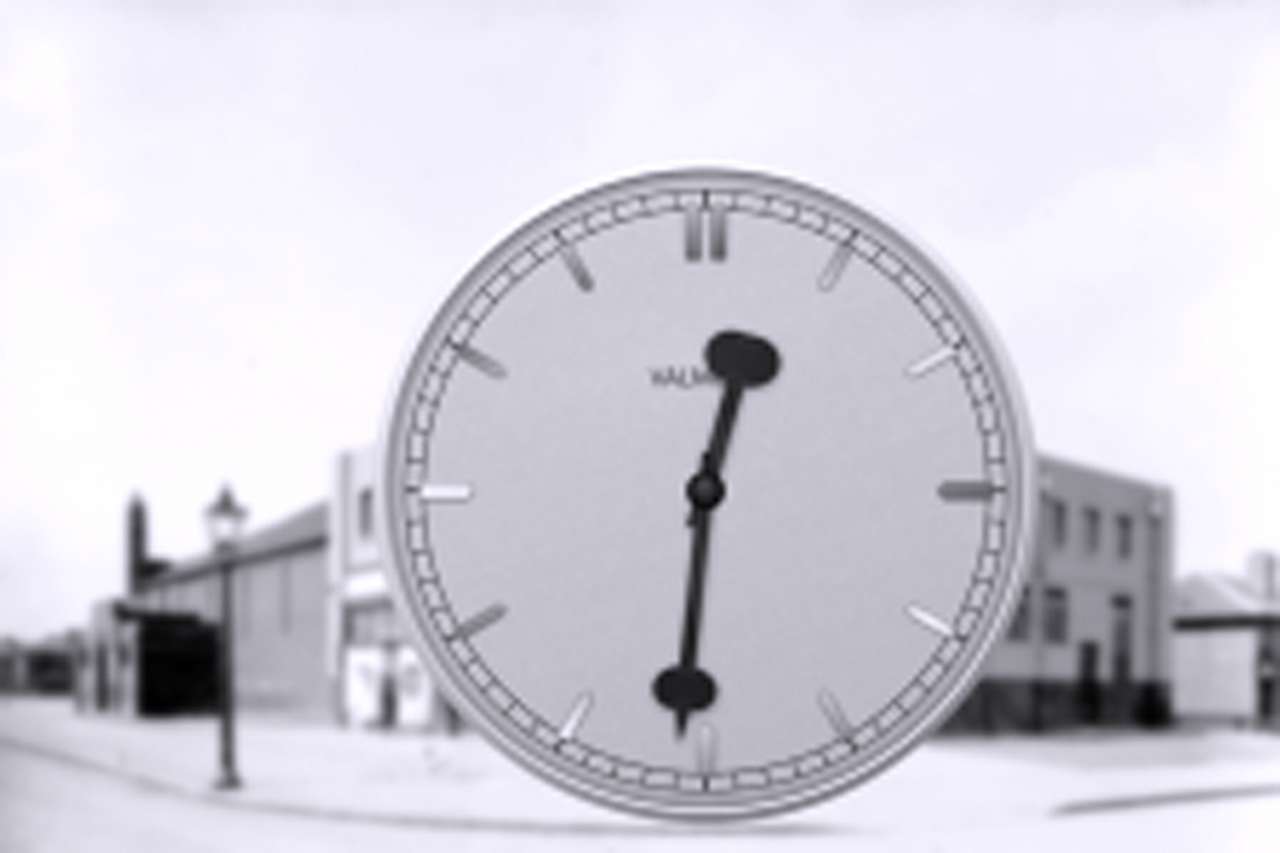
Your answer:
12 h 31 min
